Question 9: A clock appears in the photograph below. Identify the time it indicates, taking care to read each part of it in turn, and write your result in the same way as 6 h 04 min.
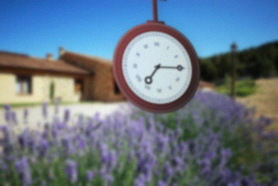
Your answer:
7 h 15 min
